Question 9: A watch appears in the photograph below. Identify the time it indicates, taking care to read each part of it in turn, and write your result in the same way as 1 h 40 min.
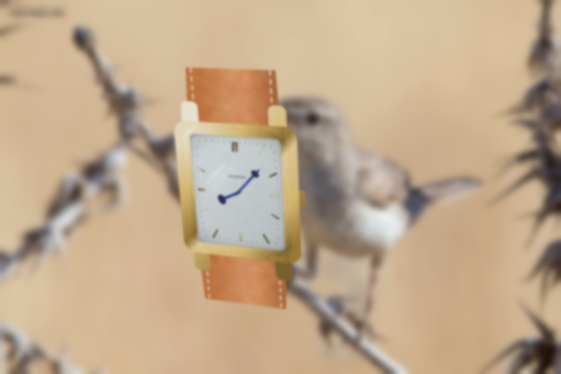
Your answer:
8 h 07 min
